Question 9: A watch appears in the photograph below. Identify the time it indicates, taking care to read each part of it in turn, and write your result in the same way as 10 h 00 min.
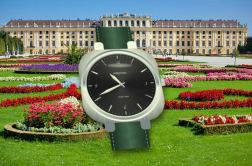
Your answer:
10 h 41 min
